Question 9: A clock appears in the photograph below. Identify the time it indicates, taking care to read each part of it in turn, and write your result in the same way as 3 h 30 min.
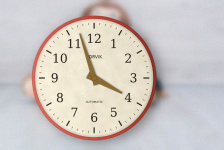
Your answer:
3 h 57 min
